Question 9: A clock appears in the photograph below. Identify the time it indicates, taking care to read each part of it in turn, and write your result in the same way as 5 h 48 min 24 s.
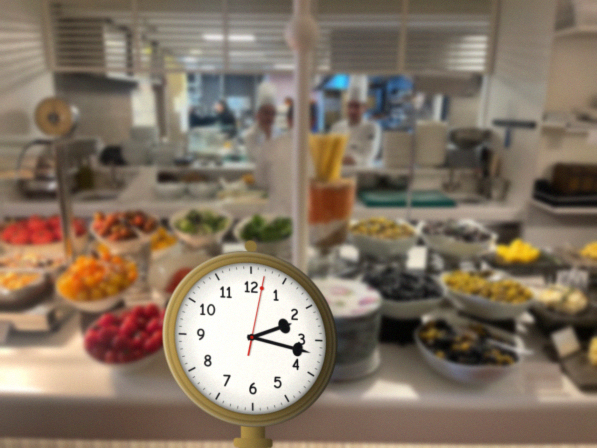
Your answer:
2 h 17 min 02 s
